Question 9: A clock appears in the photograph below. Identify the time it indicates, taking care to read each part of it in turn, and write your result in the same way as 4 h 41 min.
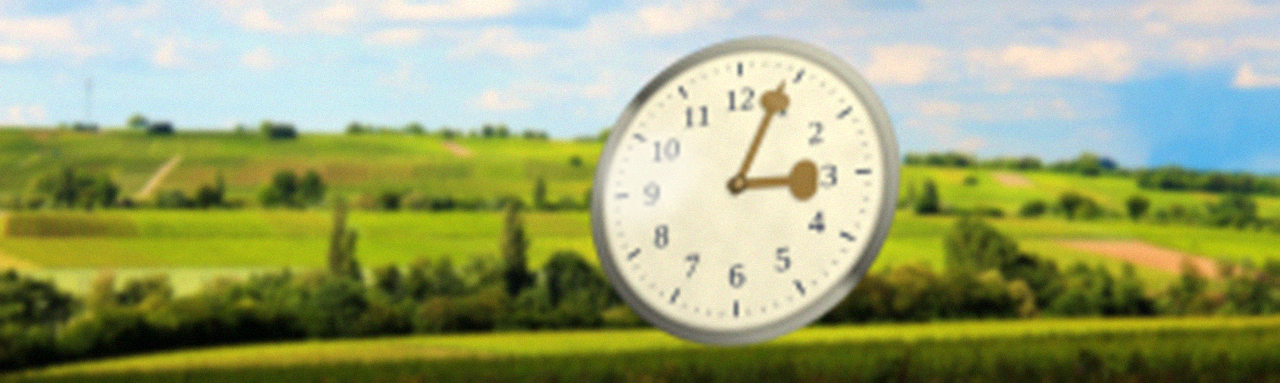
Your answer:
3 h 04 min
